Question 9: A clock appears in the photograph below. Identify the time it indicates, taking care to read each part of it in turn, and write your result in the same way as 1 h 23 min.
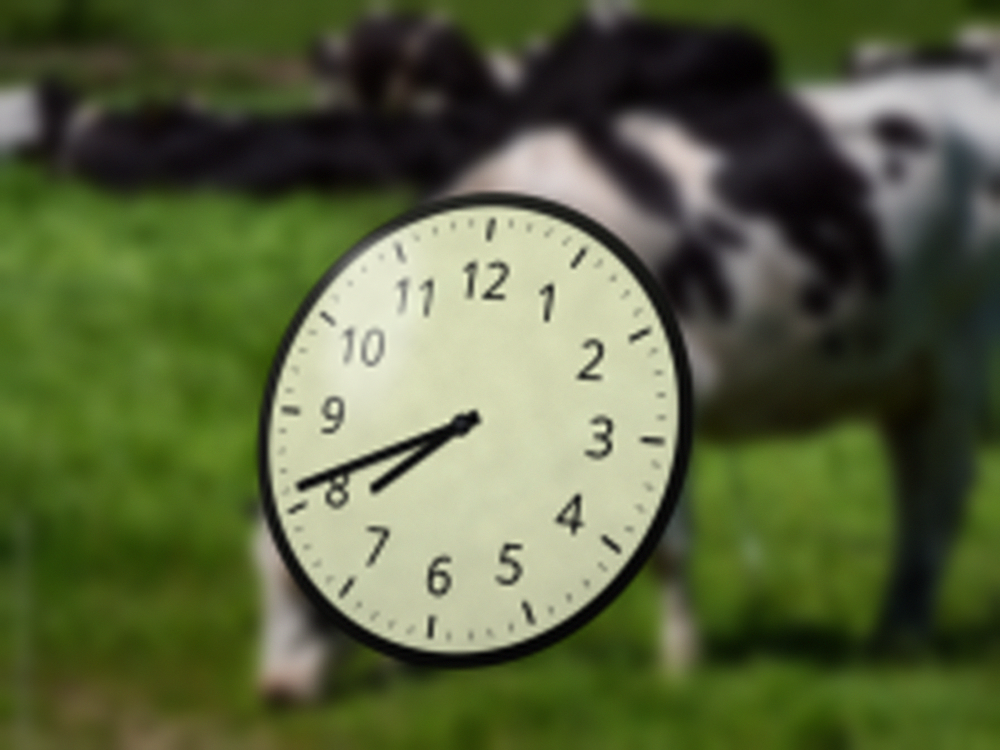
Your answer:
7 h 41 min
